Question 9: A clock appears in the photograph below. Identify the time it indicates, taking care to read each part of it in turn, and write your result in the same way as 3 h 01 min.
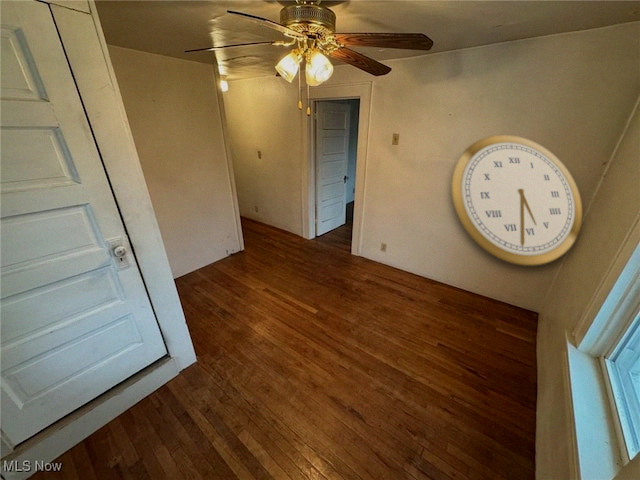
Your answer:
5 h 32 min
